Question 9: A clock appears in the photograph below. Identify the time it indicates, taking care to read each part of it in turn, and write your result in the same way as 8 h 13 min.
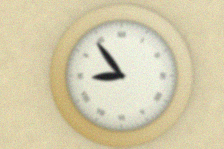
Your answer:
8 h 54 min
